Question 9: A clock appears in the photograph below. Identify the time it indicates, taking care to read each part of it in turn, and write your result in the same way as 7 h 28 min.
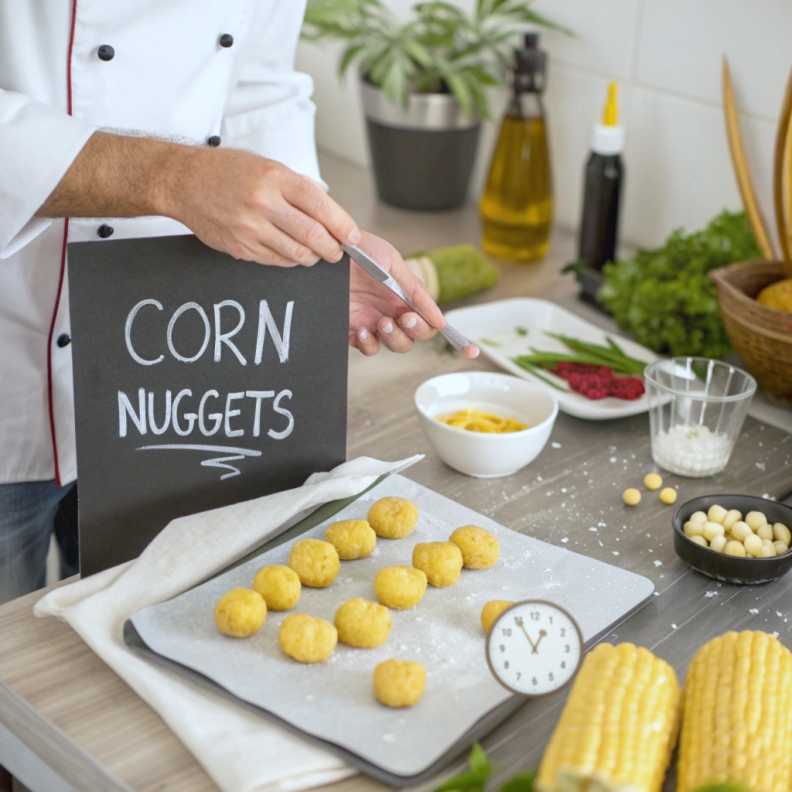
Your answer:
12 h 55 min
